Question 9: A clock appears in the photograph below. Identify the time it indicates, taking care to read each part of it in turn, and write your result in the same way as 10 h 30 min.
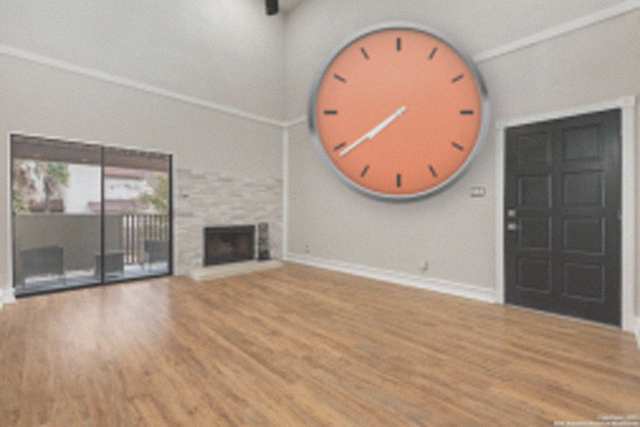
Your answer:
7 h 39 min
